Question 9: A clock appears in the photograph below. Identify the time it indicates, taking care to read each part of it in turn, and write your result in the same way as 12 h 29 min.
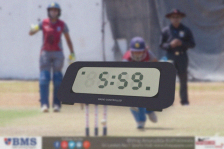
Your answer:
5 h 59 min
